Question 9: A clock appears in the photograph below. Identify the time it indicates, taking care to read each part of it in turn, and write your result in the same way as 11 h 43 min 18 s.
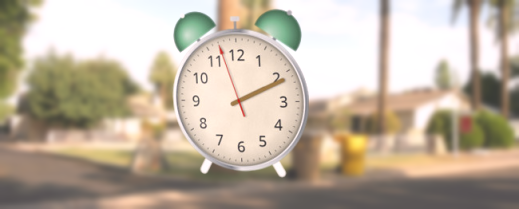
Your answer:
2 h 10 min 57 s
